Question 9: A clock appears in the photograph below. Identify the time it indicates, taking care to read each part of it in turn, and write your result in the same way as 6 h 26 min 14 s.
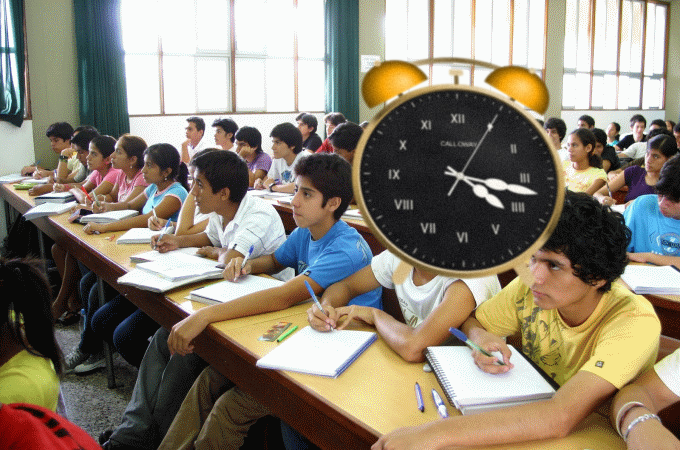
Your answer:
4 h 17 min 05 s
